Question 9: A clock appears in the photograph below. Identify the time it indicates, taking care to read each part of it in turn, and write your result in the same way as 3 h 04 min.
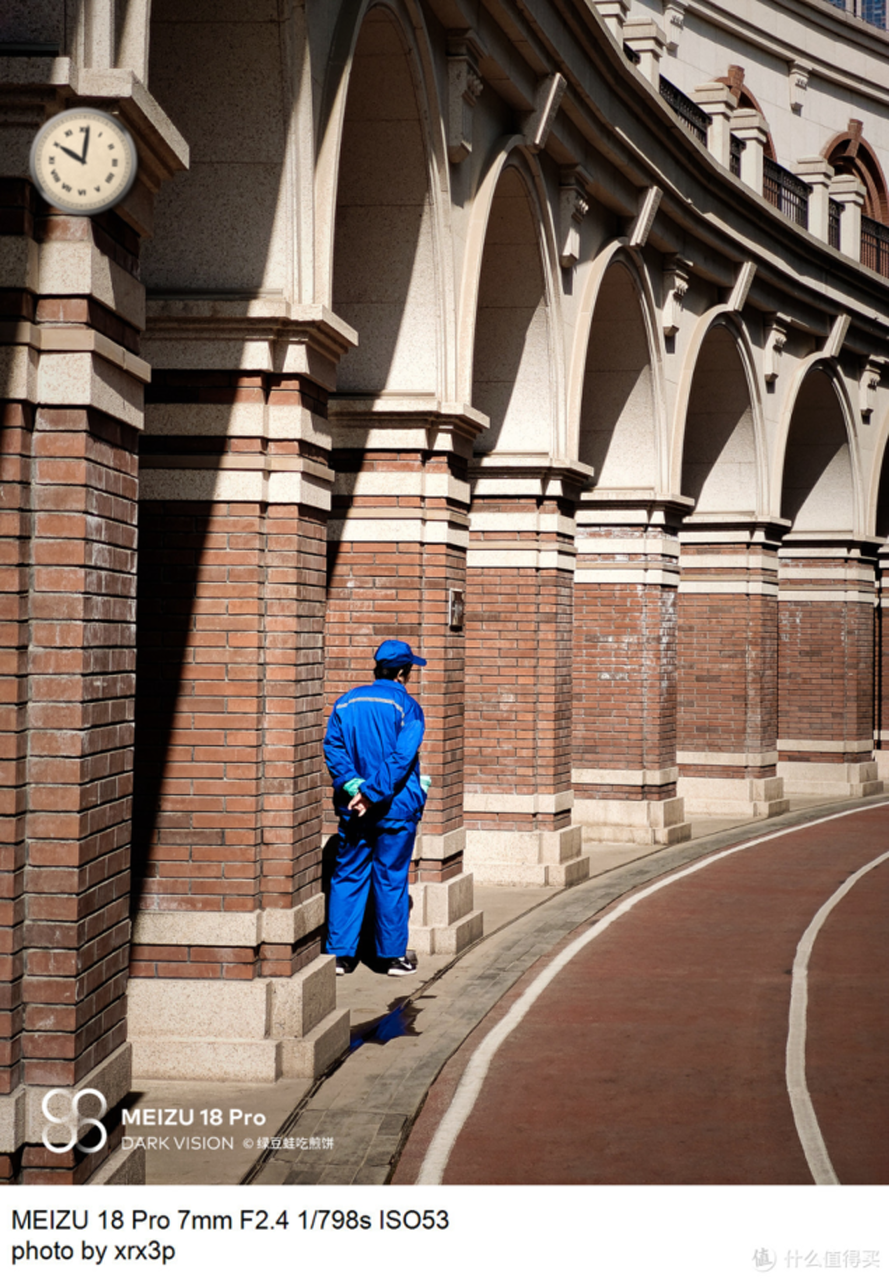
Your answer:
10 h 01 min
